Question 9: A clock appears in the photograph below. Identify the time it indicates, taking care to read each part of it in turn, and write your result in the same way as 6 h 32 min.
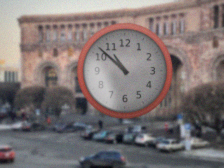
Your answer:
10 h 52 min
